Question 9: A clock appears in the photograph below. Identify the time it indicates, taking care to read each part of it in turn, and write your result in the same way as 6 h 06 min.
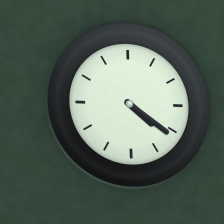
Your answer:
4 h 21 min
